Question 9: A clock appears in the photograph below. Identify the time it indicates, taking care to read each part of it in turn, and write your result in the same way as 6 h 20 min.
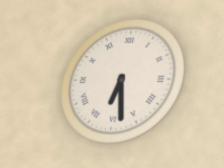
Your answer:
6 h 28 min
